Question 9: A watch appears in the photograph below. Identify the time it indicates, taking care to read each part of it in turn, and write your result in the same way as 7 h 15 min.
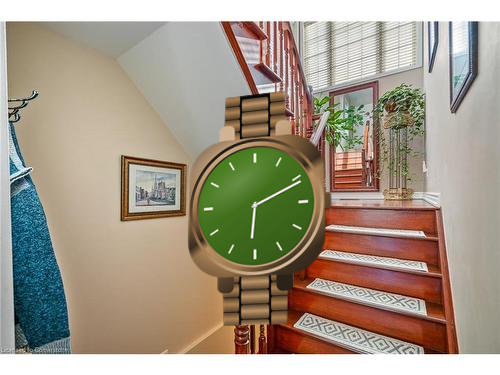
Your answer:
6 h 11 min
